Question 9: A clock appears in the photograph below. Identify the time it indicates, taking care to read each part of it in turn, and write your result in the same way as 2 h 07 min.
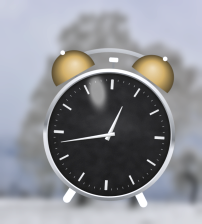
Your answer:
12 h 43 min
